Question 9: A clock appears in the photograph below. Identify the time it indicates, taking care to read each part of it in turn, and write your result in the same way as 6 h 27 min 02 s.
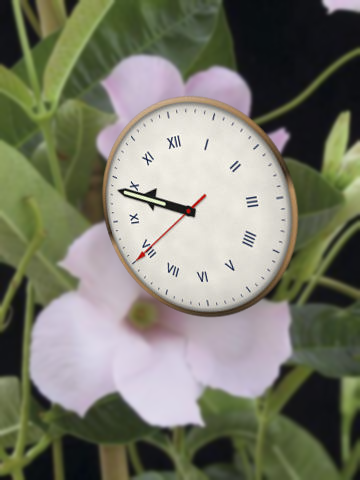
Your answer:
9 h 48 min 40 s
